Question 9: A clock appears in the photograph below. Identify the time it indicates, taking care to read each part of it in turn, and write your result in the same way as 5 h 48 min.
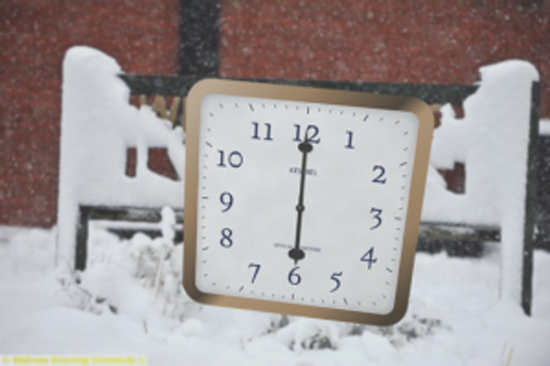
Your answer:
6 h 00 min
